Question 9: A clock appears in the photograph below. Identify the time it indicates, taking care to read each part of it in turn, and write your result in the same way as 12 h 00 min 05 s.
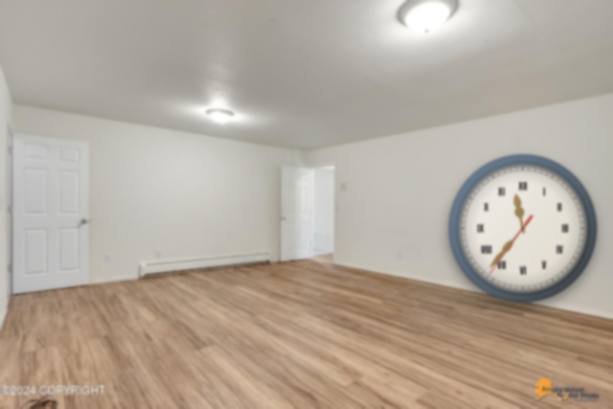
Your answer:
11 h 36 min 36 s
